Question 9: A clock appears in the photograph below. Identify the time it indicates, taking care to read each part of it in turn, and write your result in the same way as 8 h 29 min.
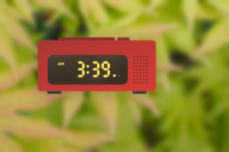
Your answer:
3 h 39 min
